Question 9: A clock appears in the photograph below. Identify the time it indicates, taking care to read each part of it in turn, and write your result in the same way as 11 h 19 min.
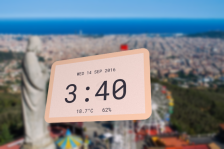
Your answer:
3 h 40 min
